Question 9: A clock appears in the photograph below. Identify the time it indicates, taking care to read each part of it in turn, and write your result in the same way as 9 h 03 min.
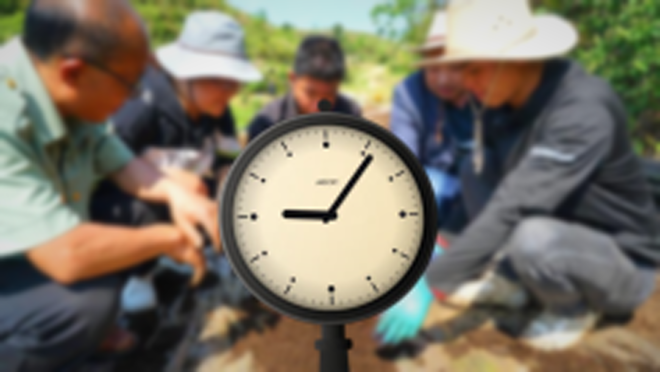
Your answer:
9 h 06 min
